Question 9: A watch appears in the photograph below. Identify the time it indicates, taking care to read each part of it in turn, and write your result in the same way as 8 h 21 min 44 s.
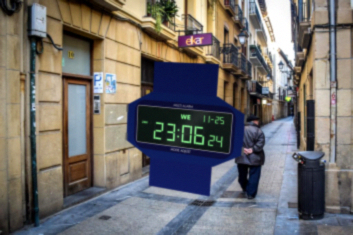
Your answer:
23 h 06 min 24 s
